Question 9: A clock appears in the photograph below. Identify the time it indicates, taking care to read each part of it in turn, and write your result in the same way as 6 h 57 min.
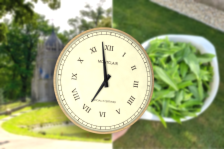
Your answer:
6 h 58 min
